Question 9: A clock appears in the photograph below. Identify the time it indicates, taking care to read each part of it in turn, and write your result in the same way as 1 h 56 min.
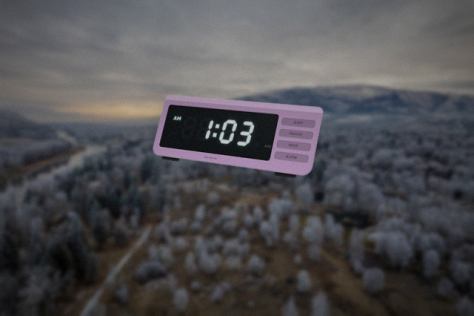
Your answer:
1 h 03 min
